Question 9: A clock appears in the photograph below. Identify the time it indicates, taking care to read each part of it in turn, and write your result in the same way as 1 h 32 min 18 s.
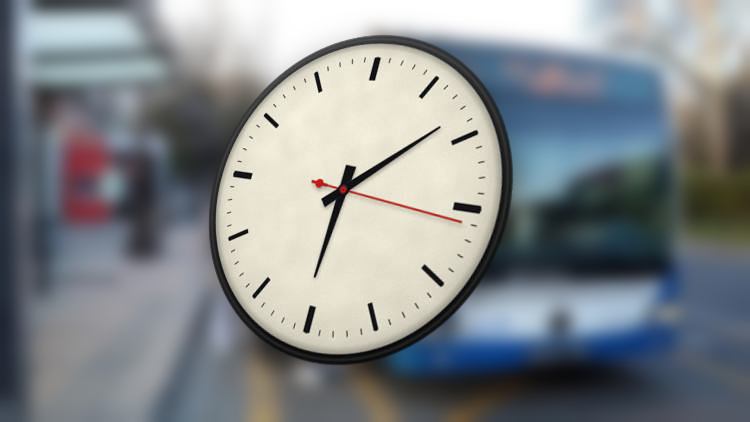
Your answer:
6 h 08 min 16 s
